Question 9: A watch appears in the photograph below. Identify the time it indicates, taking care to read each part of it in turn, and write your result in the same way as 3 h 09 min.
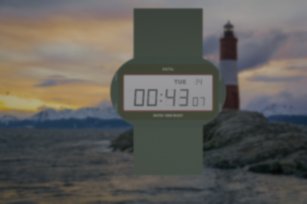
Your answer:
0 h 43 min
